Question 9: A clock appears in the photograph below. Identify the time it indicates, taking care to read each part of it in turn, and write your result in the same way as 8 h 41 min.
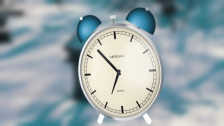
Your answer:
6 h 53 min
